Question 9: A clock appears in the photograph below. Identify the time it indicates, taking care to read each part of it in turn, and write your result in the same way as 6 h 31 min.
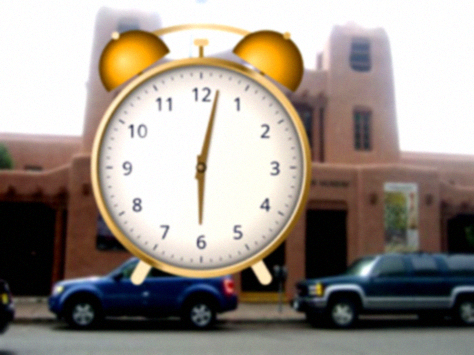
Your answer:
6 h 02 min
